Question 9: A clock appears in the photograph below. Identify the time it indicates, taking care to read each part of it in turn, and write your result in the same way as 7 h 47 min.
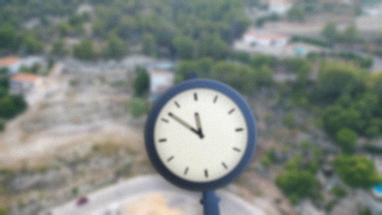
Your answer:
11 h 52 min
